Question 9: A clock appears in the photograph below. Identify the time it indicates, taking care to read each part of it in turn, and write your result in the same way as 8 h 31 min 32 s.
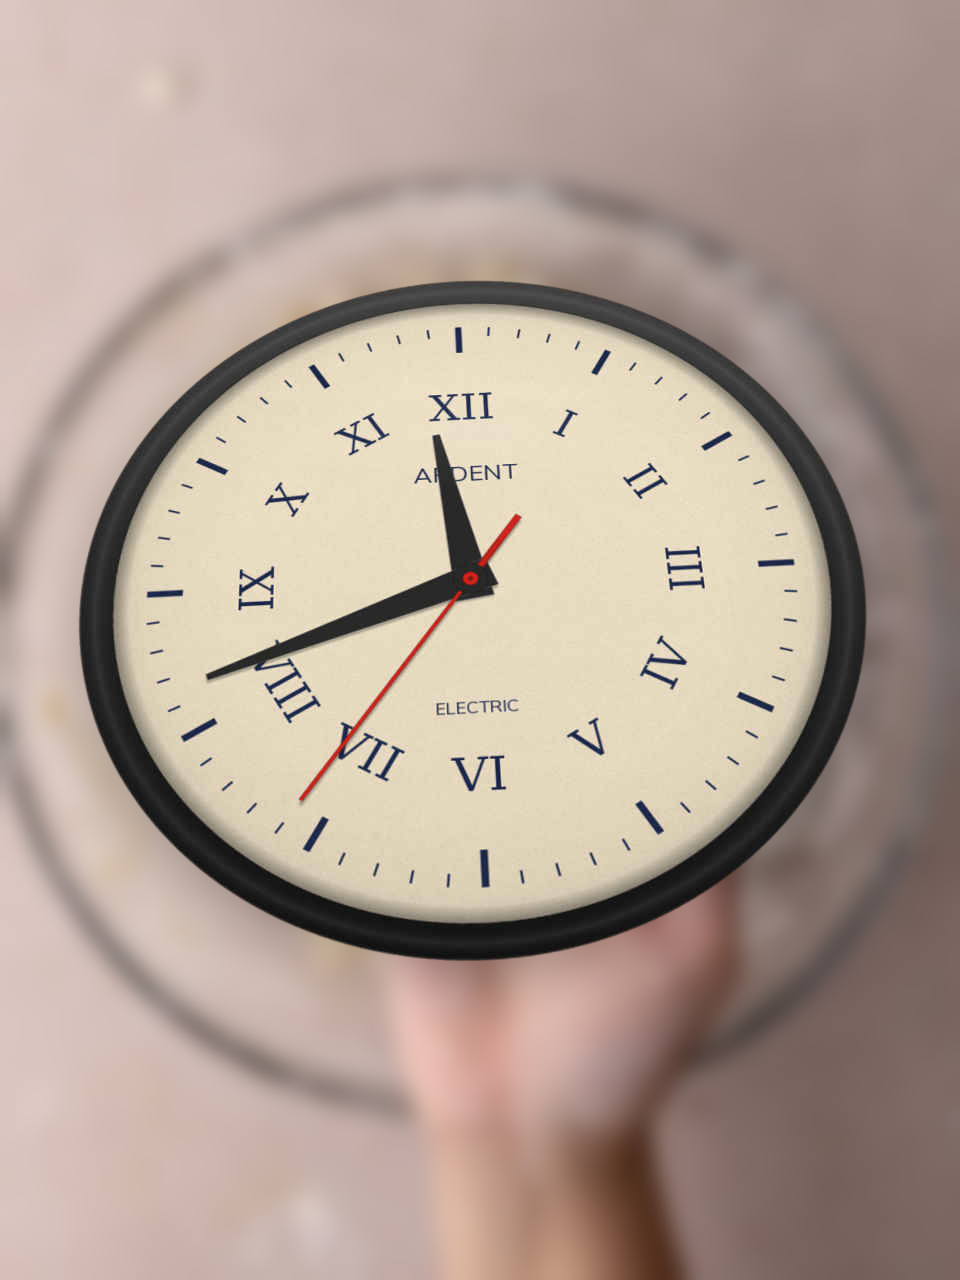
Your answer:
11 h 41 min 36 s
